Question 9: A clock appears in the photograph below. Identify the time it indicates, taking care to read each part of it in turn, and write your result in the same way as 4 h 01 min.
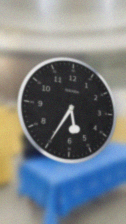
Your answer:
5 h 35 min
